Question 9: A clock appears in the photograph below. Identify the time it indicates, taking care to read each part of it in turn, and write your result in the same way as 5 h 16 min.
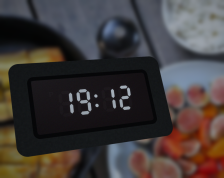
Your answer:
19 h 12 min
